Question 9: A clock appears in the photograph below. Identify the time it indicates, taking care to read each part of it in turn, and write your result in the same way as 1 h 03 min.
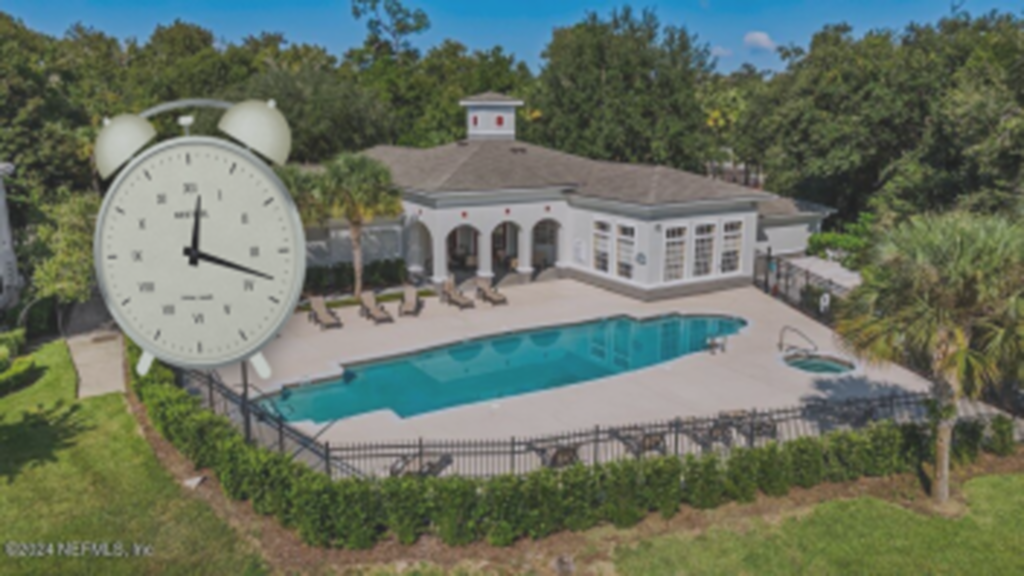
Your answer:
12 h 18 min
